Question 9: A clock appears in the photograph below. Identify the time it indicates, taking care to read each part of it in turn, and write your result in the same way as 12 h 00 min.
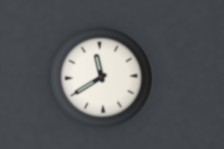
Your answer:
11 h 40 min
